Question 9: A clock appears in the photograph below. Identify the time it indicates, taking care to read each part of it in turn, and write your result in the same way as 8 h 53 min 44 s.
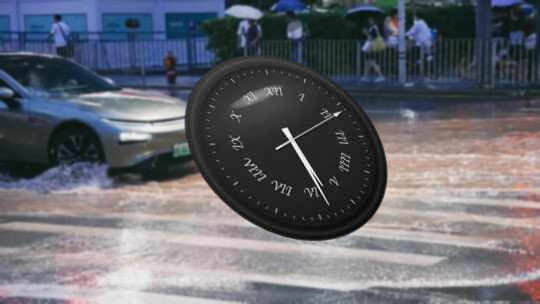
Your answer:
5 h 28 min 11 s
